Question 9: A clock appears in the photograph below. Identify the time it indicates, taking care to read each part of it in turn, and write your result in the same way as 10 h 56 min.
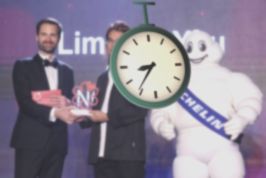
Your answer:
8 h 36 min
